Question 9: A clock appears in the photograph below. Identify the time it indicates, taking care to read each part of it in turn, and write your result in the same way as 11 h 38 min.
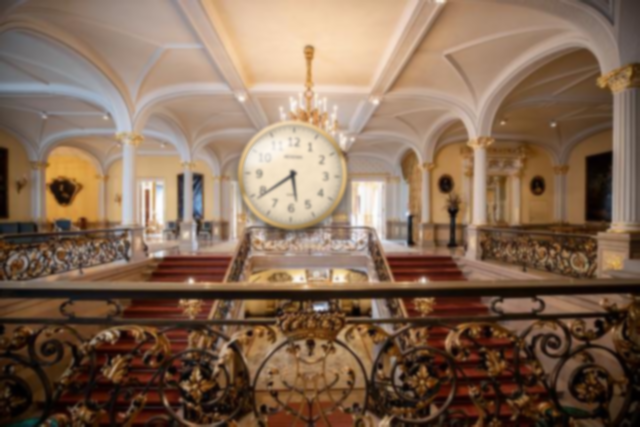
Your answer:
5 h 39 min
